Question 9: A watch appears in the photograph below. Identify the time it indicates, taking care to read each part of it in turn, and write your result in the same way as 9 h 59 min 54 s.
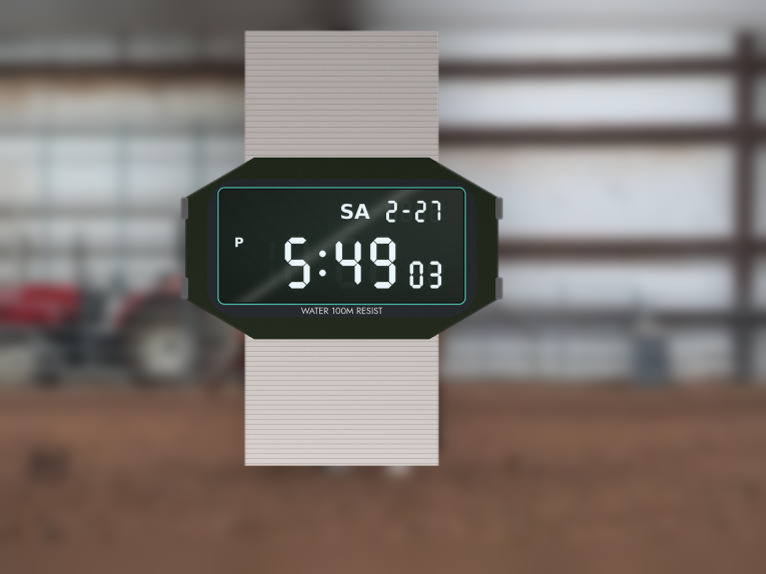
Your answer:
5 h 49 min 03 s
